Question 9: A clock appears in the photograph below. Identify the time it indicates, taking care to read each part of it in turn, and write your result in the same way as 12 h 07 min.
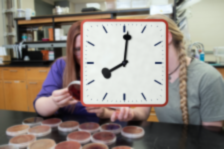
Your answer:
8 h 01 min
